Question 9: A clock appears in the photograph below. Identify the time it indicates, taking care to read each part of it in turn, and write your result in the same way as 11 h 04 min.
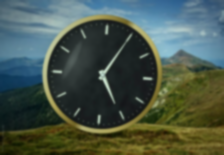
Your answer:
5 h 05 min
